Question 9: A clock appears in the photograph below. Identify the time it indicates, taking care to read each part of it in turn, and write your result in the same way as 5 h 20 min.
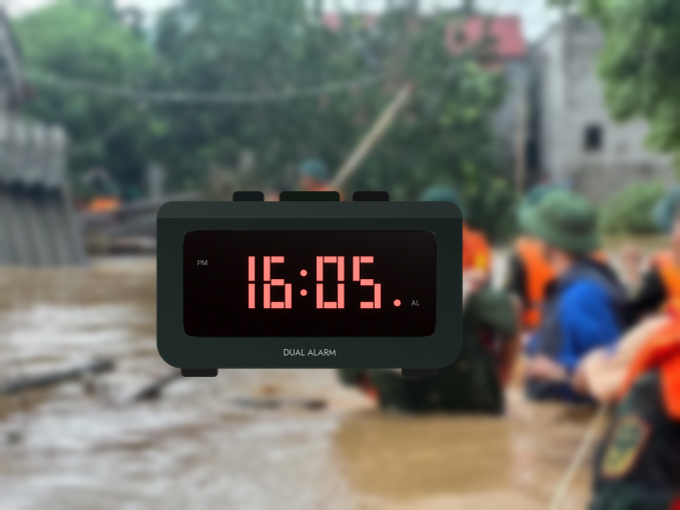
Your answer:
16 h 05 min
